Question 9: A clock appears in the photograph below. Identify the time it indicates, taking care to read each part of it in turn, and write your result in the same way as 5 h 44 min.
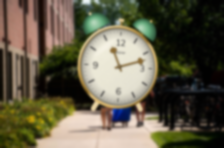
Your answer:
11 h 12 min
